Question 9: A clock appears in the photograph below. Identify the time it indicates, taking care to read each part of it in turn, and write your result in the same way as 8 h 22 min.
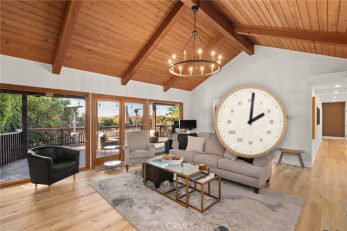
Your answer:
2 h 01 min
